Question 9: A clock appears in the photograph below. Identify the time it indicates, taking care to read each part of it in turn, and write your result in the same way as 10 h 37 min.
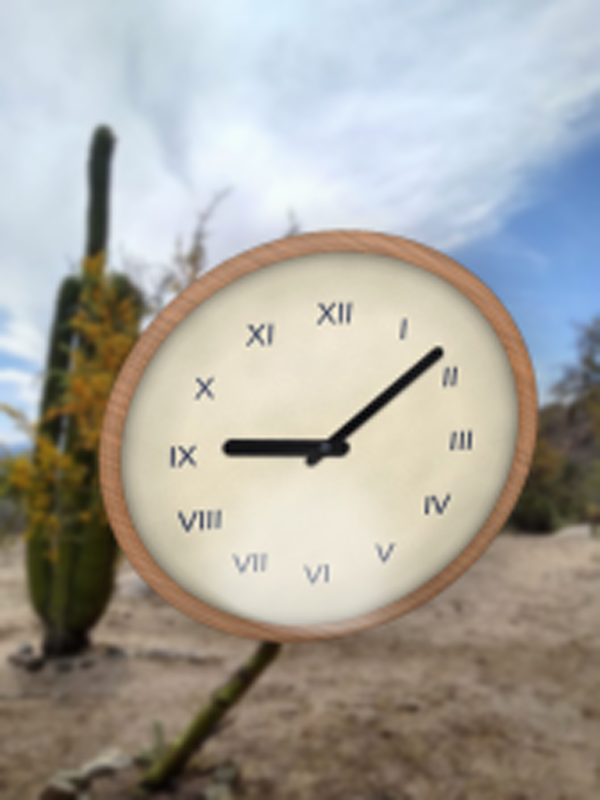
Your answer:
9 h 08 min
